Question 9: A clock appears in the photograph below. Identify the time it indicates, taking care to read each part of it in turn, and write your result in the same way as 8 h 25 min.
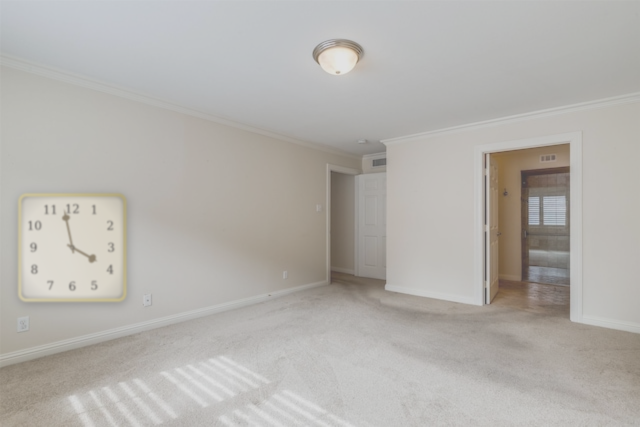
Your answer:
3 h 58 min
